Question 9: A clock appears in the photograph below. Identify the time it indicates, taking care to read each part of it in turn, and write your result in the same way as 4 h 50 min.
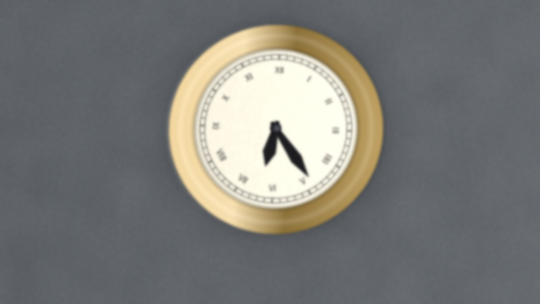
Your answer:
6 h 24 min
